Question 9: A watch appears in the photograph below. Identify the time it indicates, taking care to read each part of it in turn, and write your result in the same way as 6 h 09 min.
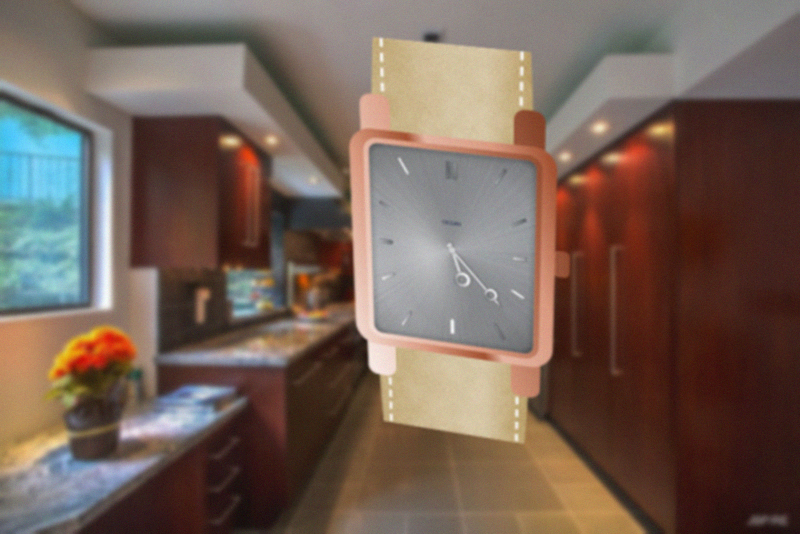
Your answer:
5 h 23 min
